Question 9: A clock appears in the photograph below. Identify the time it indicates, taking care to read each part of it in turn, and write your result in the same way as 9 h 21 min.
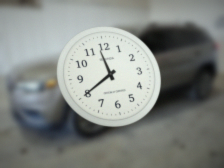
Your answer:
11 h 40 min
